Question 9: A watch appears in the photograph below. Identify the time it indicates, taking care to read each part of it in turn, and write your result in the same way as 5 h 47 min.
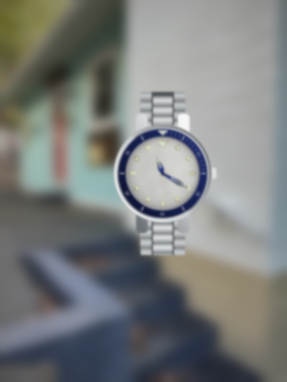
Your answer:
11 h 20 min
